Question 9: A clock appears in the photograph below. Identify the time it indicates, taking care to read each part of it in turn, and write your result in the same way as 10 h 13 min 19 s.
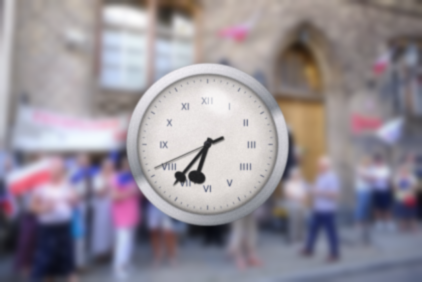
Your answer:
6 h 36 min 41 s
